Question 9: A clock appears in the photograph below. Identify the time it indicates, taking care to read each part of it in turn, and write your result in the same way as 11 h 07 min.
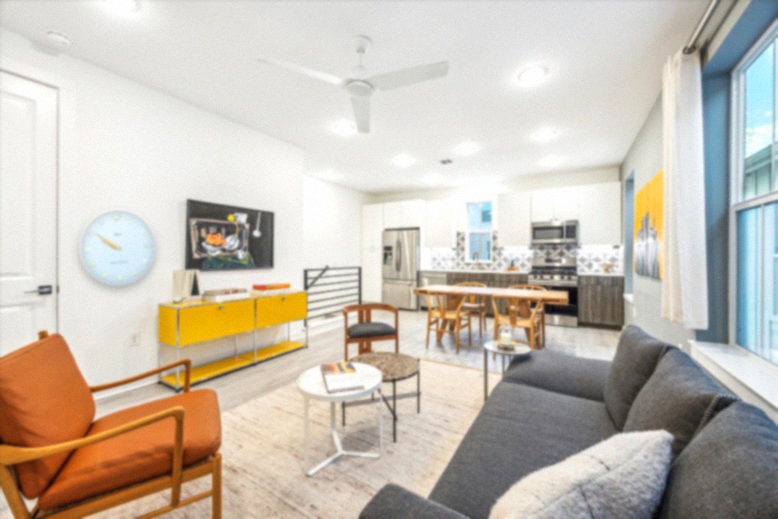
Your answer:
9 h 51 min
